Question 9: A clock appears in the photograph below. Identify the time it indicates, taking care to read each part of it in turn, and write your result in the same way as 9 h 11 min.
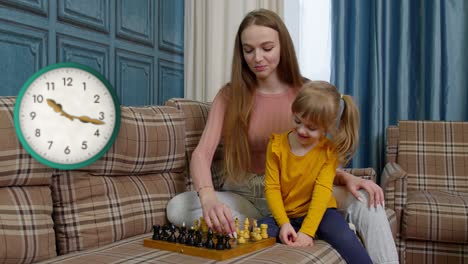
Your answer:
10 h 17 min
